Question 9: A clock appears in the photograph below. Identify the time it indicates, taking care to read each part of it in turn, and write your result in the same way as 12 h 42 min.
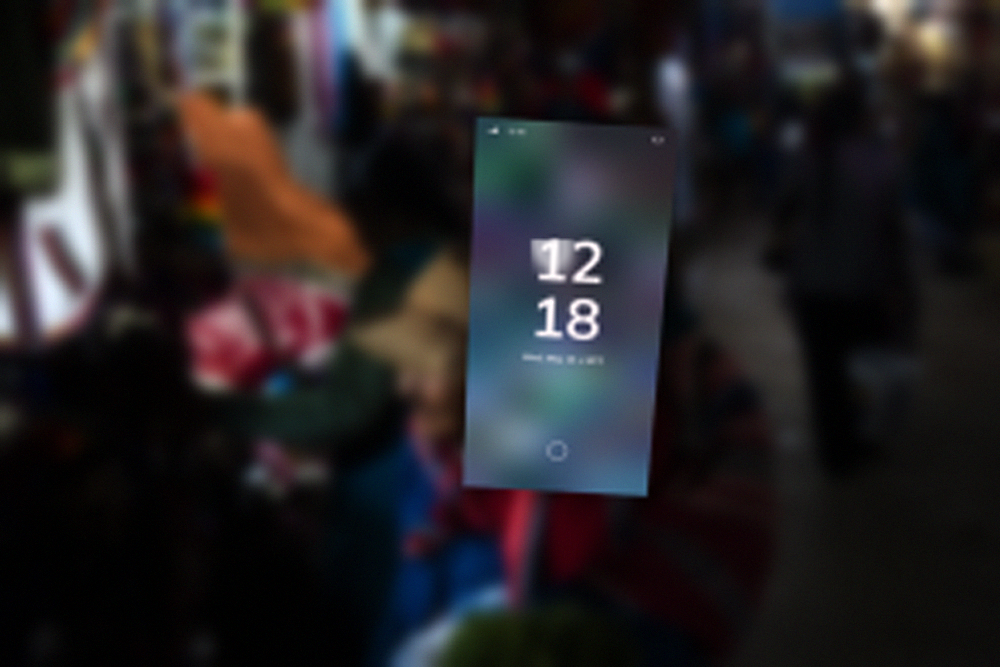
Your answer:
12 h 18 min
